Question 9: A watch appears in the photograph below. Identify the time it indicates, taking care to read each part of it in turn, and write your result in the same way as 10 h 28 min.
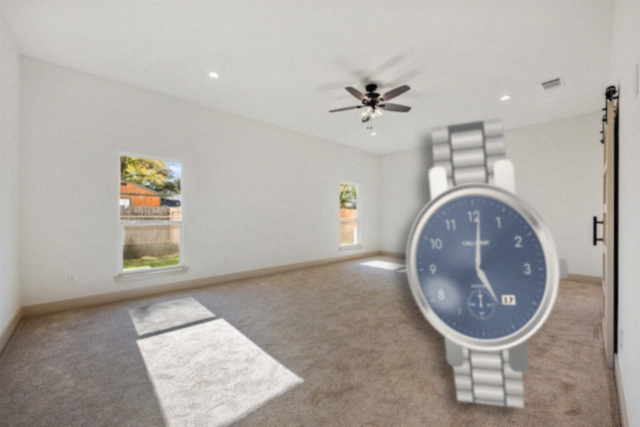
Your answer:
5 h 01 min
